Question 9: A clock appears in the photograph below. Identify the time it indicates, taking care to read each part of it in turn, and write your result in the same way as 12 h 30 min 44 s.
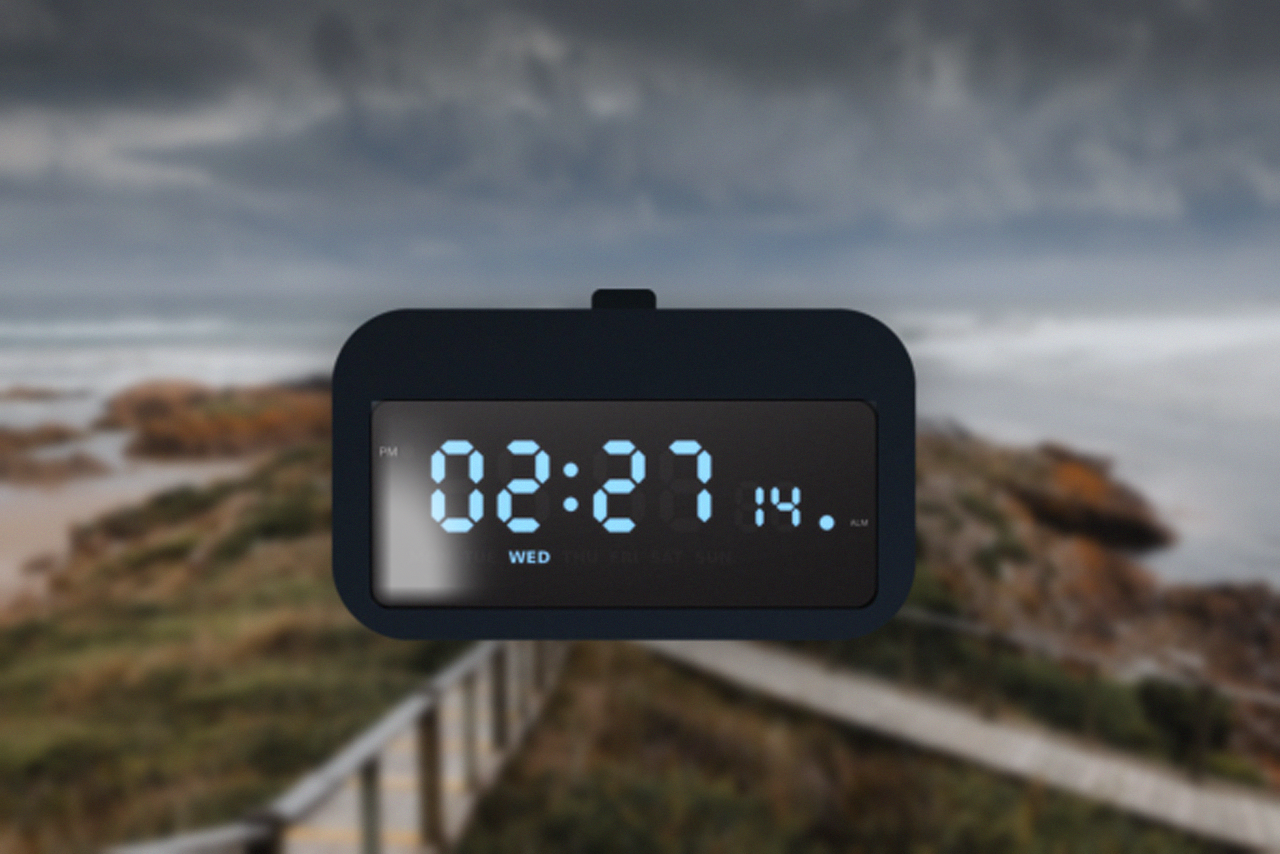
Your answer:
2 h 27 min 14 s
